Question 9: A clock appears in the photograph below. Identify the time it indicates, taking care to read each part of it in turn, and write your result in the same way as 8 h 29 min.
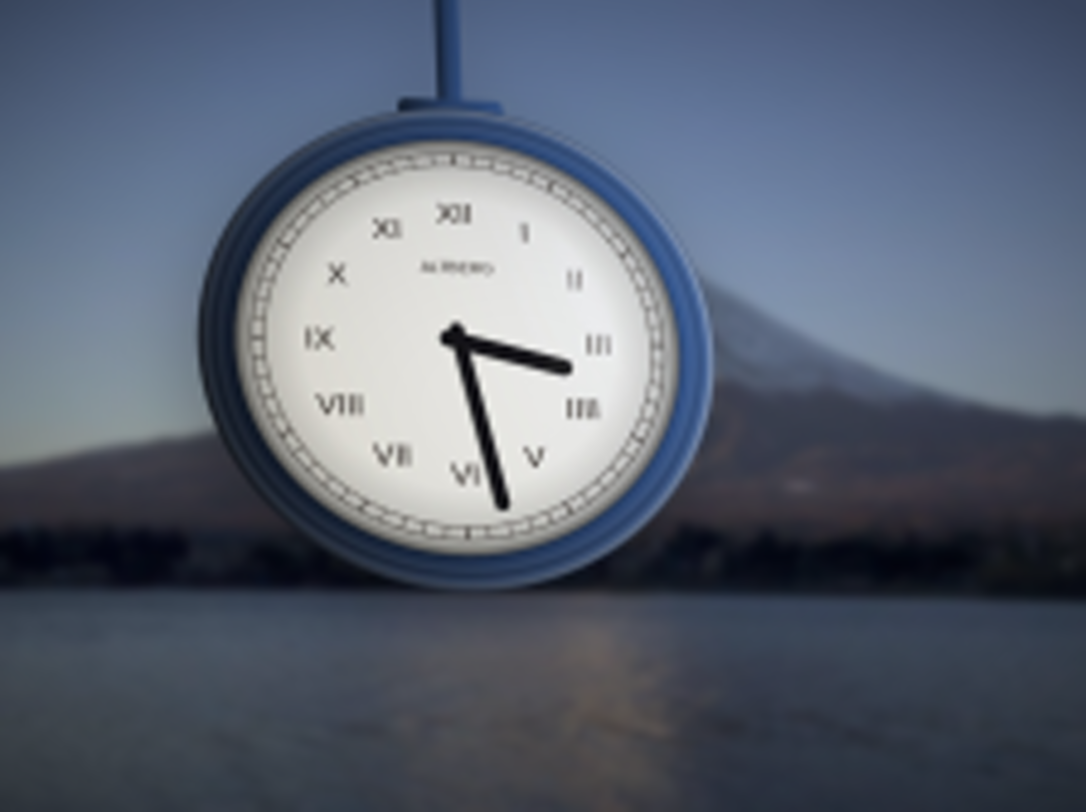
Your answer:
3 h 28 min
